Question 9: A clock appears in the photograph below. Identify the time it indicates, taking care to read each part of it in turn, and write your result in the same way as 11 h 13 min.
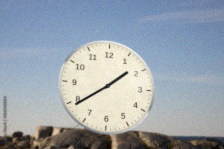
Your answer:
1 h 39 min
